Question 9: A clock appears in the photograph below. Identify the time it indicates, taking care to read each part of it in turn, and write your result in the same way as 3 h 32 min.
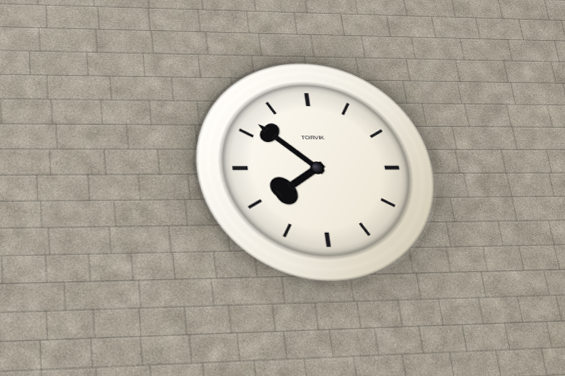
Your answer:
7 h 52 min
